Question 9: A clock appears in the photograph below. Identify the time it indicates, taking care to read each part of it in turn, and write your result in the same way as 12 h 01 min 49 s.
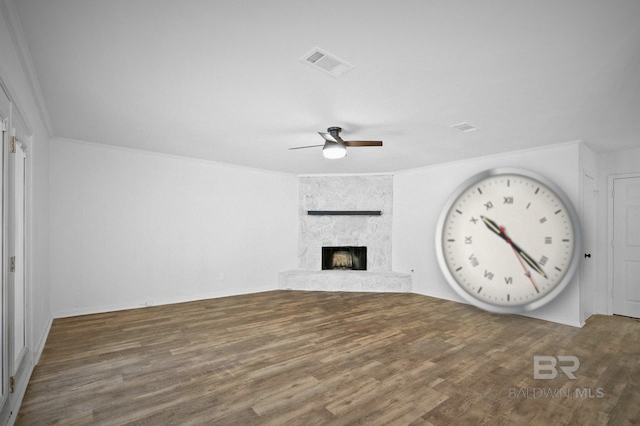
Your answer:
10 h 22 min 25 s
